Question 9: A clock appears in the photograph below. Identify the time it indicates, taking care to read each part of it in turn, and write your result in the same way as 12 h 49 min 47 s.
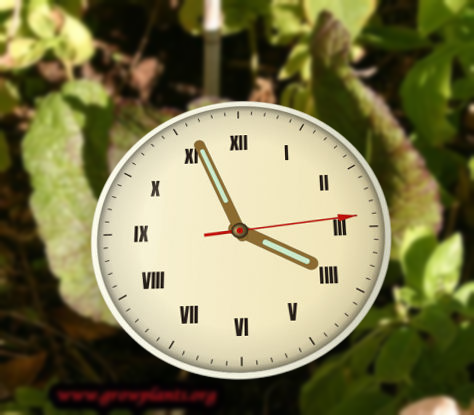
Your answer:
3 h 56 min 14 s
